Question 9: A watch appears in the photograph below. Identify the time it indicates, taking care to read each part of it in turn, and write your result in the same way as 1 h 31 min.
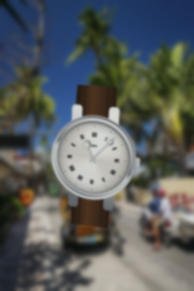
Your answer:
11 h 07 min
